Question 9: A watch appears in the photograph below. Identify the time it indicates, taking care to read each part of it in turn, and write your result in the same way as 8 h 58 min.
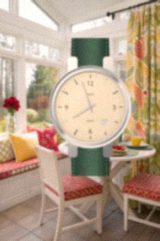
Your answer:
7 h 57 min
